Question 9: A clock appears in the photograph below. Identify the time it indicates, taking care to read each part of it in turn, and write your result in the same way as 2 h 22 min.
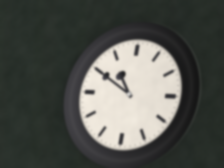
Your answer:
10 h 50 min
